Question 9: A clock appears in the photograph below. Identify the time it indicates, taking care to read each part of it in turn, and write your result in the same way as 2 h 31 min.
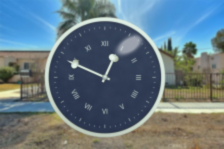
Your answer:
12 h 49 min
